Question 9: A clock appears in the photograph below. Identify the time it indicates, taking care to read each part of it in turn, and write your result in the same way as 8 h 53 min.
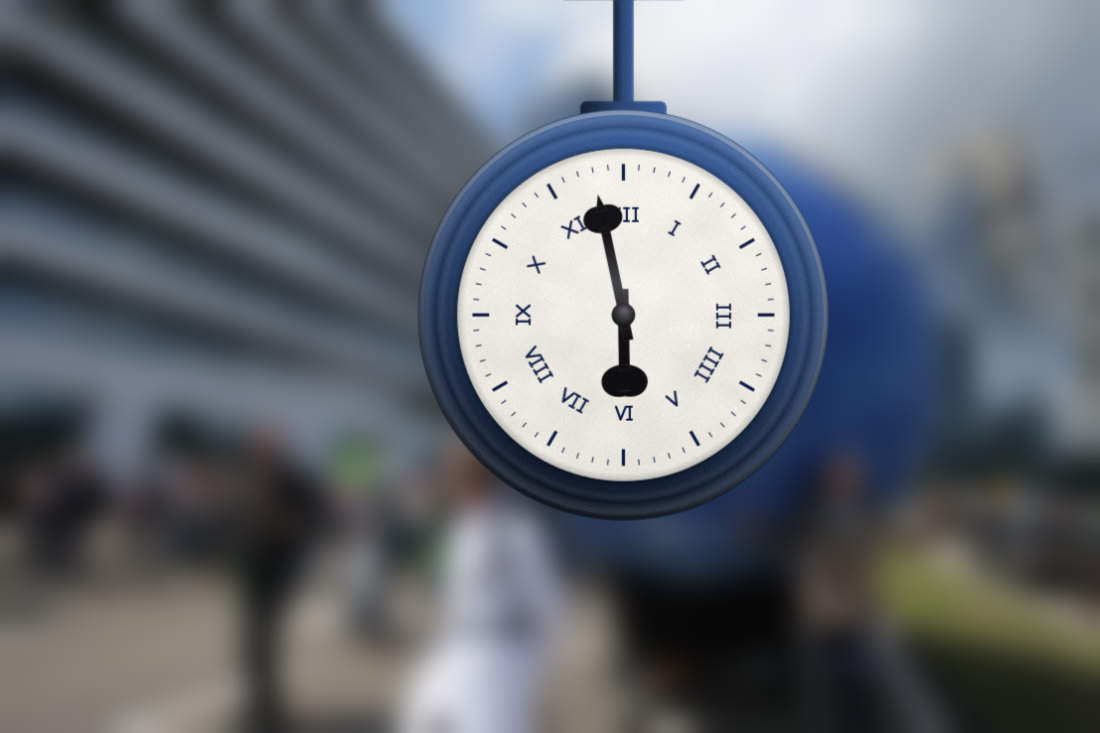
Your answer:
5 h 58 min
